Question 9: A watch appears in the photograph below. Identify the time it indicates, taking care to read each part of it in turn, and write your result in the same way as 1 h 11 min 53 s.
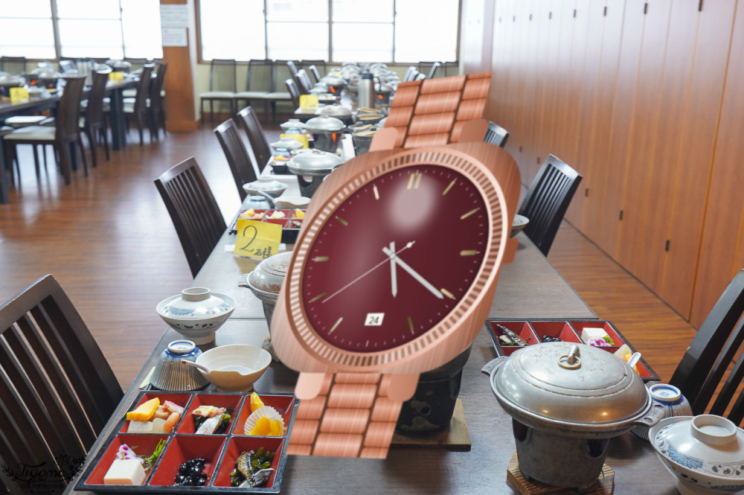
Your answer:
5 h 20 min 39 s
